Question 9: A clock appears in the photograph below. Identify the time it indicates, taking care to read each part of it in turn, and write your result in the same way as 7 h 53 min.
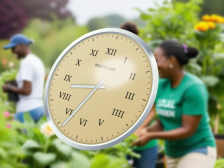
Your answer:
8 h 34 min
